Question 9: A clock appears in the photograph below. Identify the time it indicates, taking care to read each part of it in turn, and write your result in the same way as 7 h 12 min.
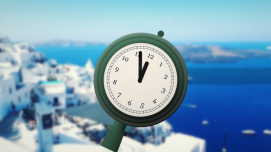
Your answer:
11 h 56 min
